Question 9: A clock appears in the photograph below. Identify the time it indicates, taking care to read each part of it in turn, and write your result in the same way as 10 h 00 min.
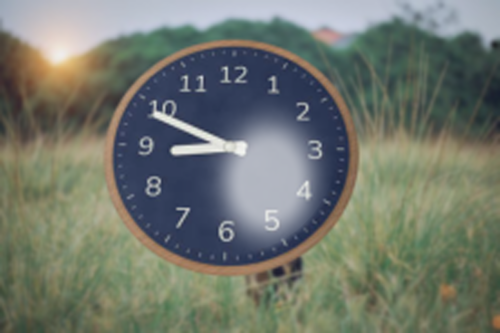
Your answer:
8 h 49 min
